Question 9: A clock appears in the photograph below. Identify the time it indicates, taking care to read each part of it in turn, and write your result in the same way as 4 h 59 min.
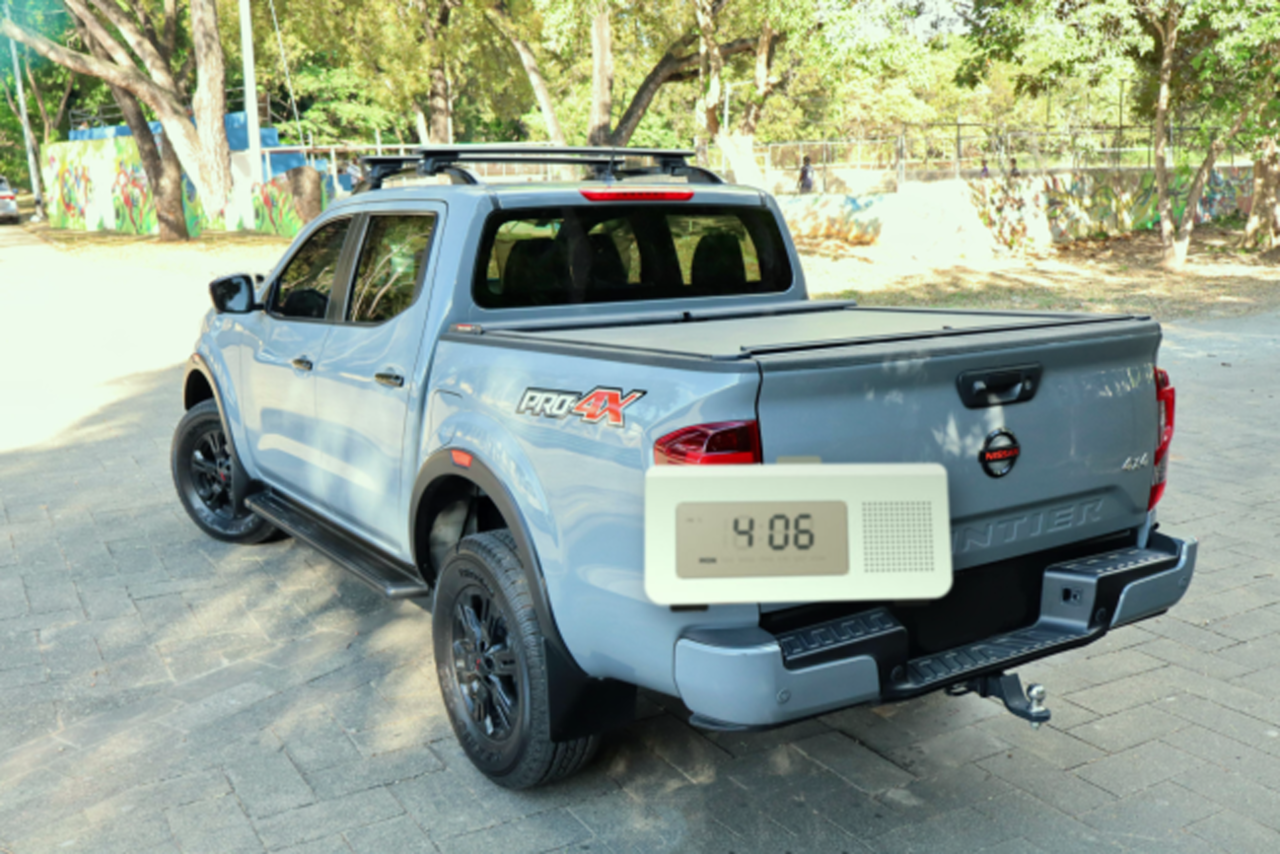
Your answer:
4 h 06 min
